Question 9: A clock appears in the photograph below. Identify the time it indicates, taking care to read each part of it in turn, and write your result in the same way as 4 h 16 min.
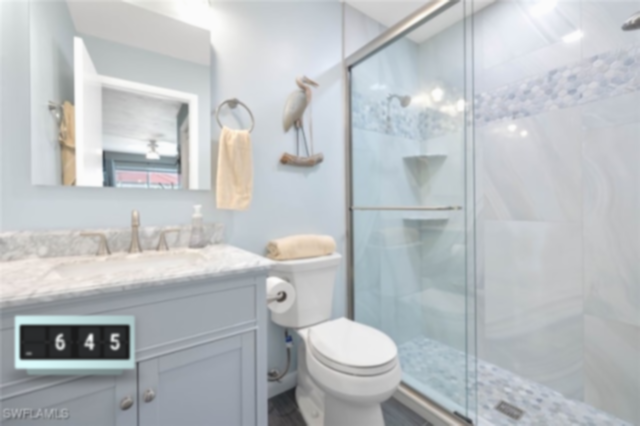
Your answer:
6 h 45 min
